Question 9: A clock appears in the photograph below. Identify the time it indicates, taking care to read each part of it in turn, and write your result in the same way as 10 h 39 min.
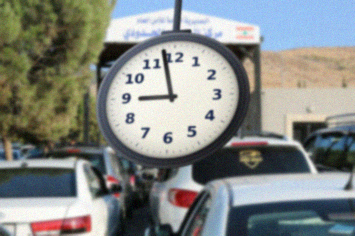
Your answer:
8 h 58 min
